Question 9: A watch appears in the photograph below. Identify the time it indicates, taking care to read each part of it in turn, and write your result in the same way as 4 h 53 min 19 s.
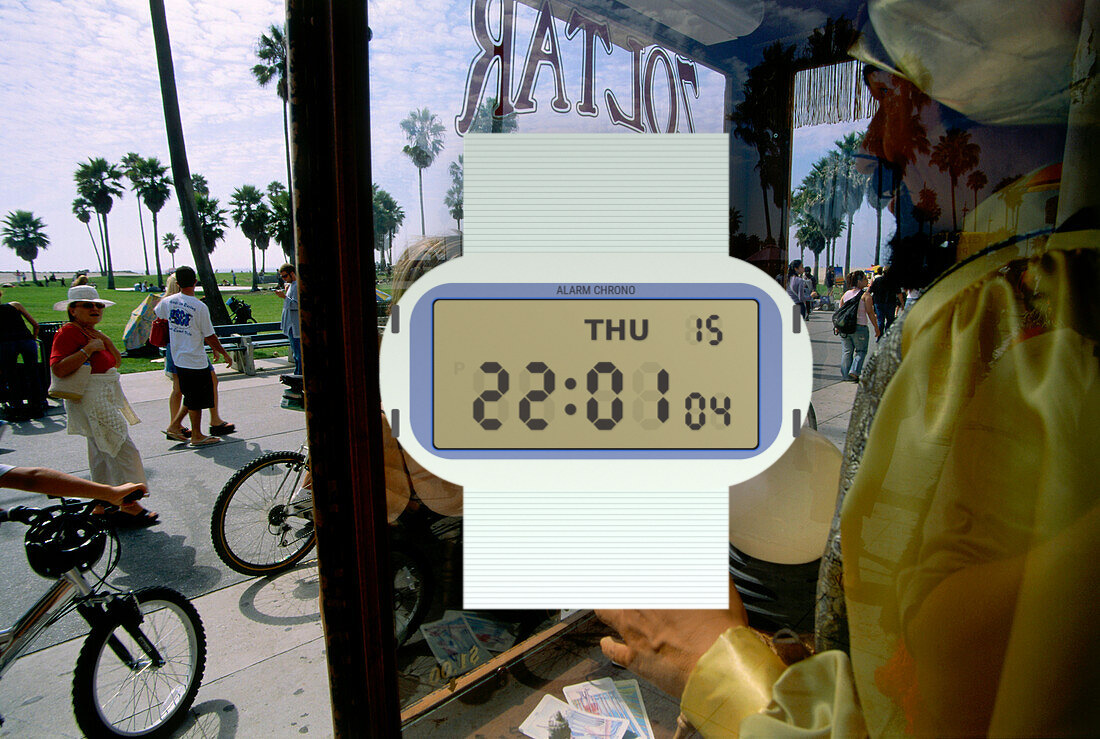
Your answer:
22 h 01 min 04 s
